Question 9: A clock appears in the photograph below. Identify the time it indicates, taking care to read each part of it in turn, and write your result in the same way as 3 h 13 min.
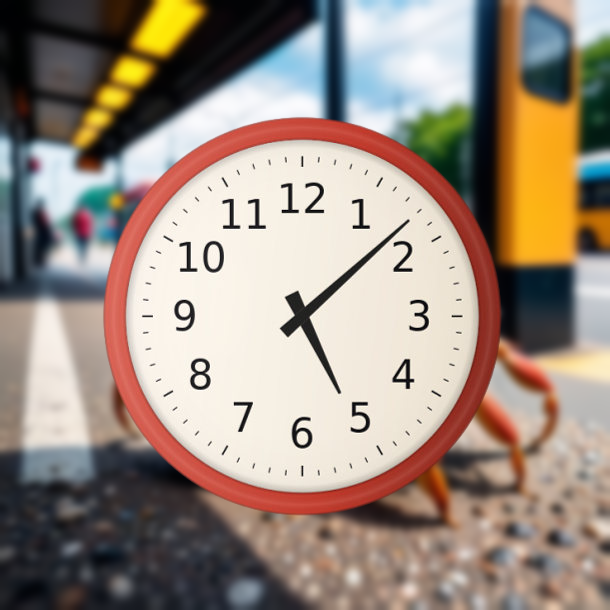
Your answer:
5 h 08 min
